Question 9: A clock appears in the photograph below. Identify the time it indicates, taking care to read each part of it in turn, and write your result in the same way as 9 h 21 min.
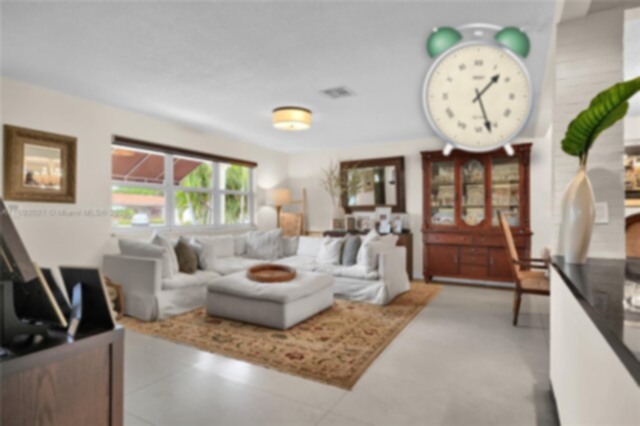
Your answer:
1 h 27 min
